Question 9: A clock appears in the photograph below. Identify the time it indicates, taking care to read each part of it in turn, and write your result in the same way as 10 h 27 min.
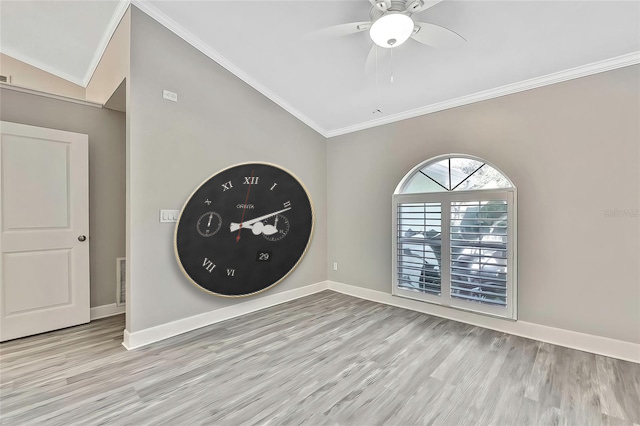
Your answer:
3 h 11 min
